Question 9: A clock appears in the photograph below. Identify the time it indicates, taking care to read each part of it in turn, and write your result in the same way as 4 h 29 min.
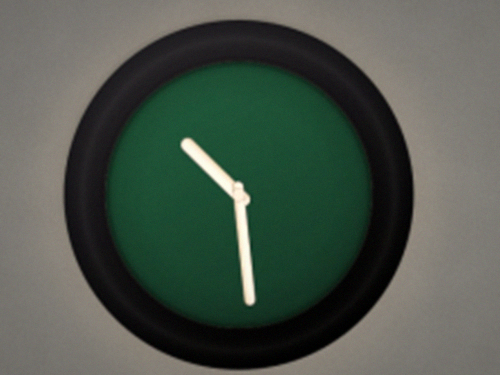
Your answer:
10 h 29 min
